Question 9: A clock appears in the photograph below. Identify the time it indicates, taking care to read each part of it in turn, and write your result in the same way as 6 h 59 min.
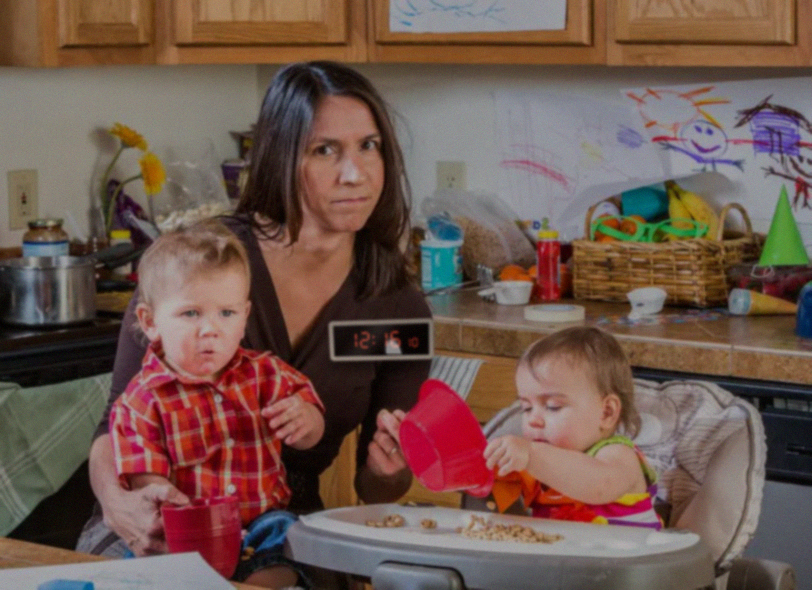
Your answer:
12 h 16 min
